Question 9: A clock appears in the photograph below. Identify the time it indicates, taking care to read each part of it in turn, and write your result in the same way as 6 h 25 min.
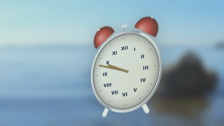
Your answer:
9 h 48 min
